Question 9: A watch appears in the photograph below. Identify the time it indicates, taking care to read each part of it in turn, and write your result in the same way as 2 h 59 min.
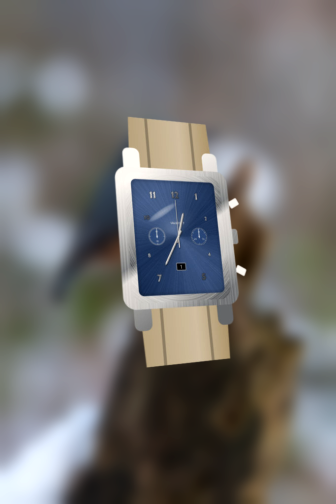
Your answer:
12 h 35 min
